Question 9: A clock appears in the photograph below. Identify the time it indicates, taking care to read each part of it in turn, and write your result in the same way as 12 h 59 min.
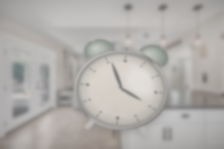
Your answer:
3 h 56 min
